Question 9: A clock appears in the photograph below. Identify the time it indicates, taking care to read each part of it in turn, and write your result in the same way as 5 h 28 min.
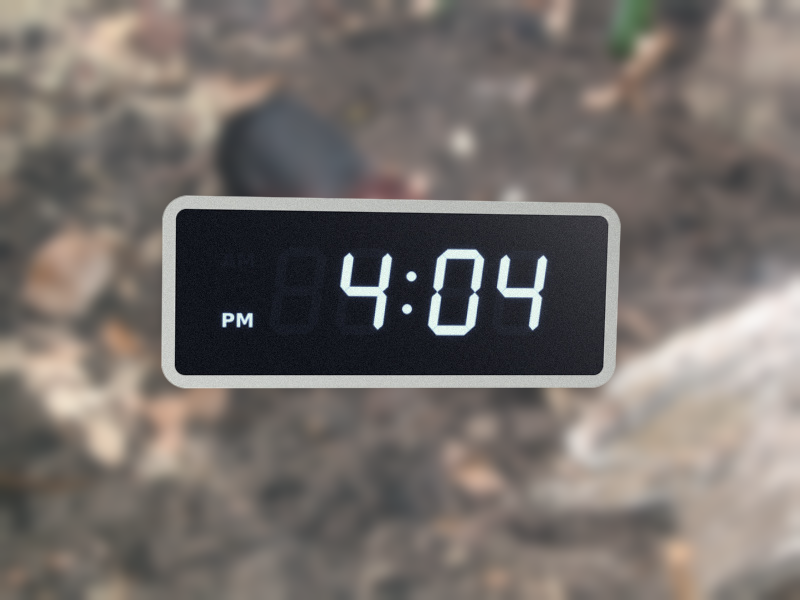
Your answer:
4 h 04 min
